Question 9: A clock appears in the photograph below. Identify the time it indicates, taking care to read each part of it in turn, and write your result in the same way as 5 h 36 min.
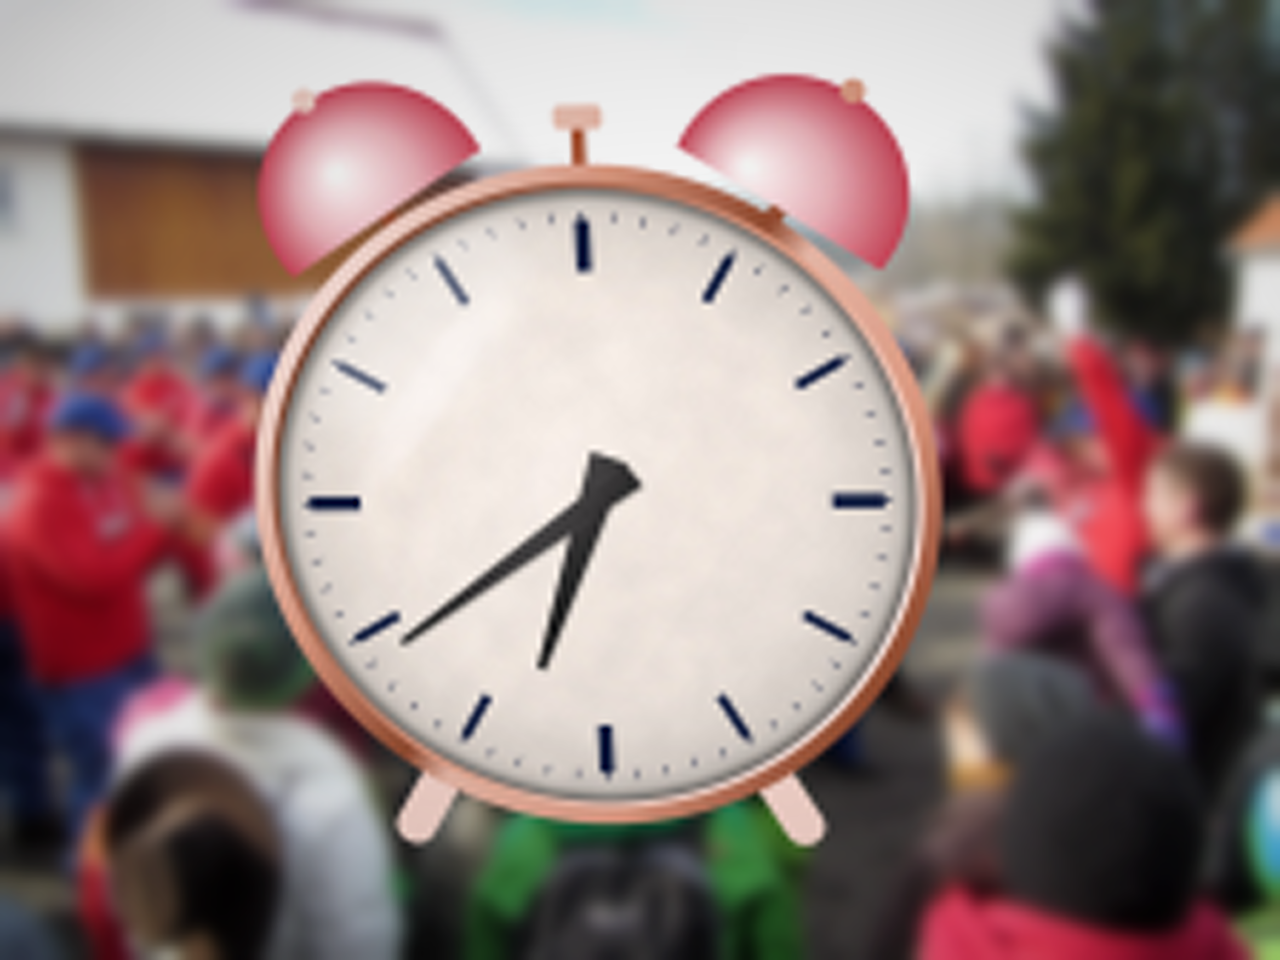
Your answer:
6 h 39 min
